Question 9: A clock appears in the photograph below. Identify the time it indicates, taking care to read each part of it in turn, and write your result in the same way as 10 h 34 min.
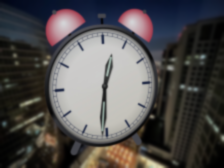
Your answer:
12 h 31 min
